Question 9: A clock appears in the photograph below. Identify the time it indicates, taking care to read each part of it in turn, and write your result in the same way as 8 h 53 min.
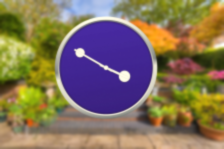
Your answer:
3 h 50 min
